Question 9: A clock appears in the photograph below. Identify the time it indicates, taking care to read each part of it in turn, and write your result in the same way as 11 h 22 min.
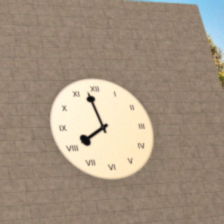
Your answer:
7 h 58 min
